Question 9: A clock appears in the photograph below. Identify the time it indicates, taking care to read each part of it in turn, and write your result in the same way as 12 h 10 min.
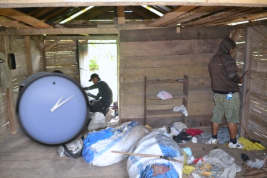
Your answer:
1 h 09 min
